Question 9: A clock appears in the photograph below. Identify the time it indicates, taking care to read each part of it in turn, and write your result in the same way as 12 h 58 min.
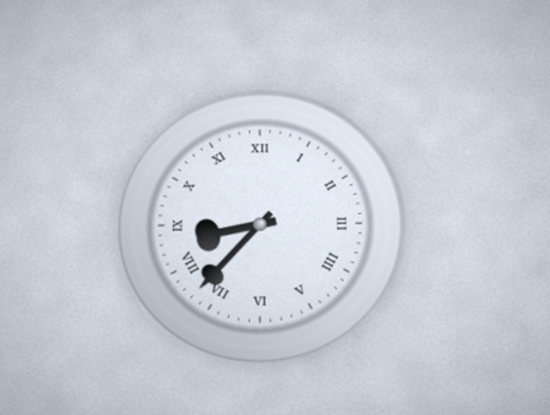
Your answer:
8 h 37 min
